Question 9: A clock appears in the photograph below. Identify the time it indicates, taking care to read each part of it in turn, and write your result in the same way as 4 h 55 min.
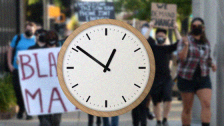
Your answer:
12 h 51 min
